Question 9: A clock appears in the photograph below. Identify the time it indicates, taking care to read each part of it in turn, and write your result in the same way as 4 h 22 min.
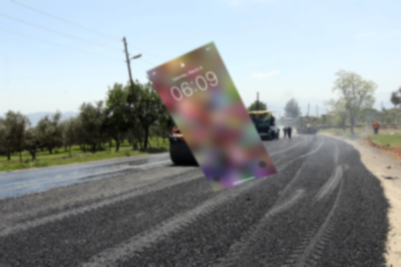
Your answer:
6 h 09 min
